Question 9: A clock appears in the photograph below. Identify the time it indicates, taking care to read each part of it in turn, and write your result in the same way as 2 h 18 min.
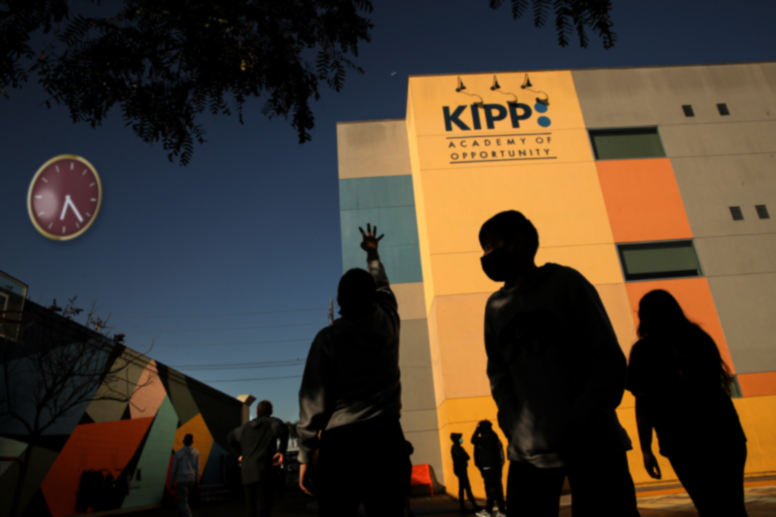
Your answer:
6 h 23 min
